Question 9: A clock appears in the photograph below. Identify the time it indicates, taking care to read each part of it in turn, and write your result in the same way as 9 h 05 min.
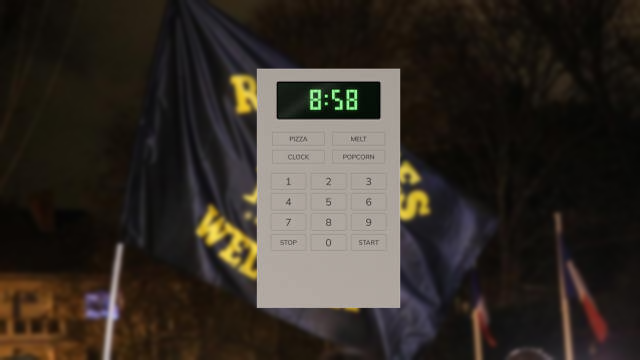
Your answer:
8 h 58 min
